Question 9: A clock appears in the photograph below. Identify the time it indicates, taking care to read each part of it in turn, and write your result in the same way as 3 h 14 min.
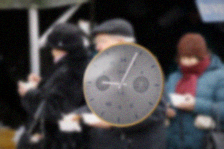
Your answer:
9 h 04 min
